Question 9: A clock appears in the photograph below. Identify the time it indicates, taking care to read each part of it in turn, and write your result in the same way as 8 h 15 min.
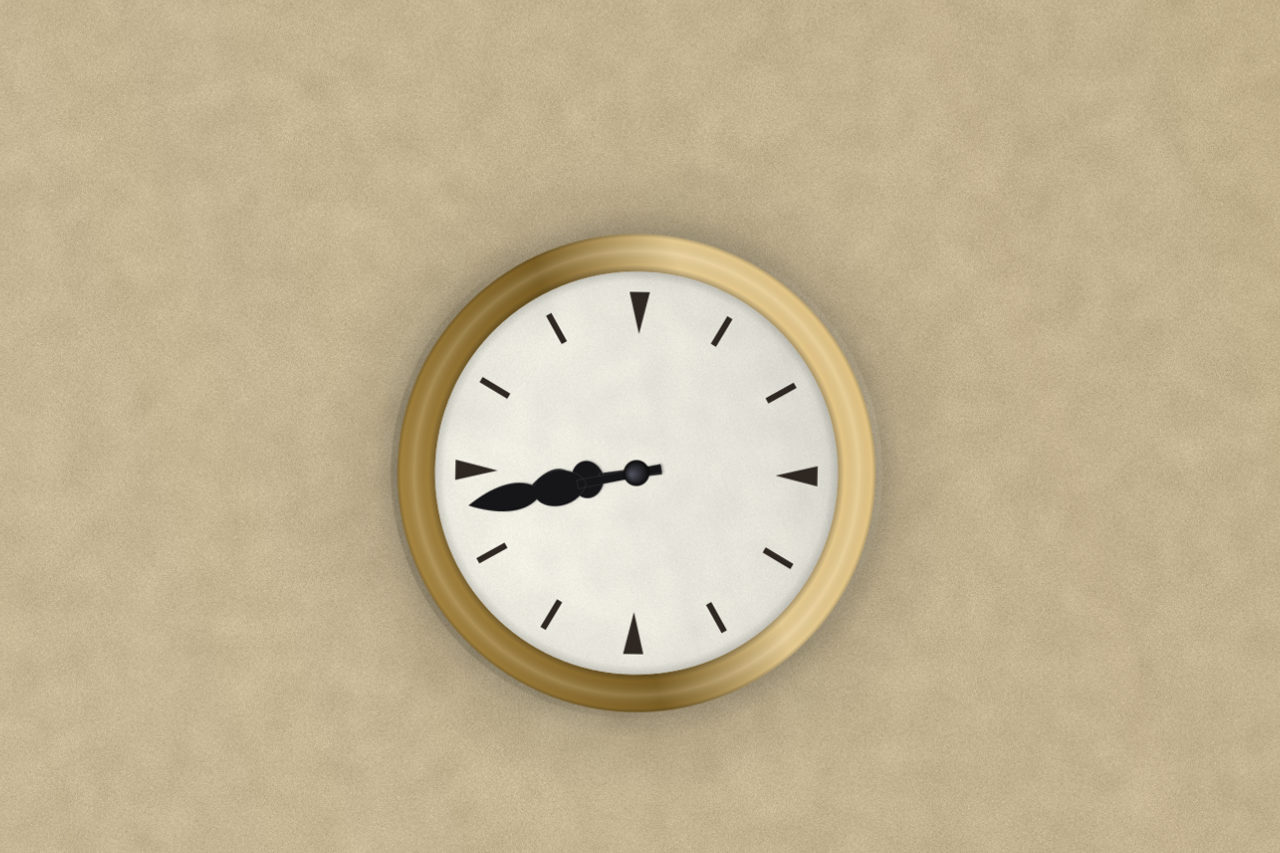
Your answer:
8 h 43 min
